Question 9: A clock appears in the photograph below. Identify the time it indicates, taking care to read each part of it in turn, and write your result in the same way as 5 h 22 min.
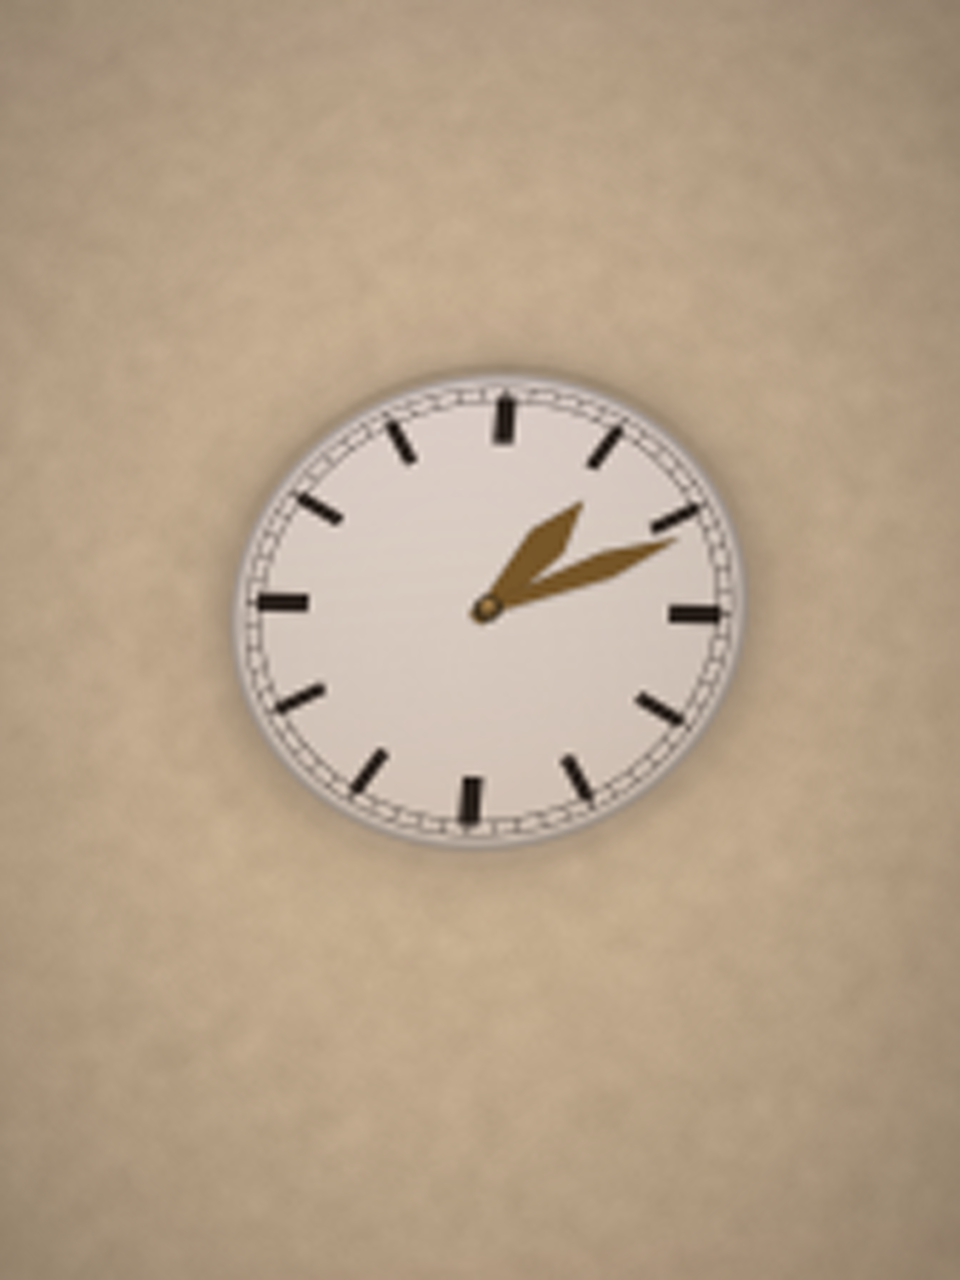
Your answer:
1 h 11 min
